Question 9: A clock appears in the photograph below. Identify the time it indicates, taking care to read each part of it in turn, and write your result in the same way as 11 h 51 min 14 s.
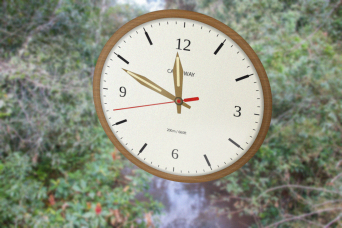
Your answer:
11 h 48 min 42 s
